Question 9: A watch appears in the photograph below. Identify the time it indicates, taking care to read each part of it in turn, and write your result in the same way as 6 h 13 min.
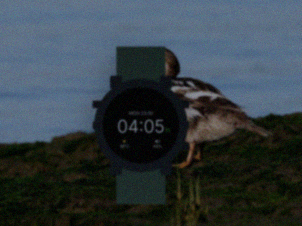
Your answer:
4 h 05 min
